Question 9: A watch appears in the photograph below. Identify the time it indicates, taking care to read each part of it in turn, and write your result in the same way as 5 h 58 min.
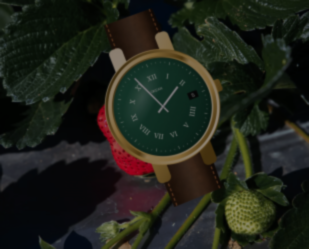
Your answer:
1 h 56 min
